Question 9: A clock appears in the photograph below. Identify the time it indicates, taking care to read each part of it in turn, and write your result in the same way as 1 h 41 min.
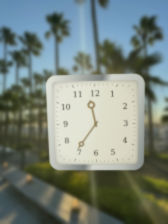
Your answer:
11 h 36 min
